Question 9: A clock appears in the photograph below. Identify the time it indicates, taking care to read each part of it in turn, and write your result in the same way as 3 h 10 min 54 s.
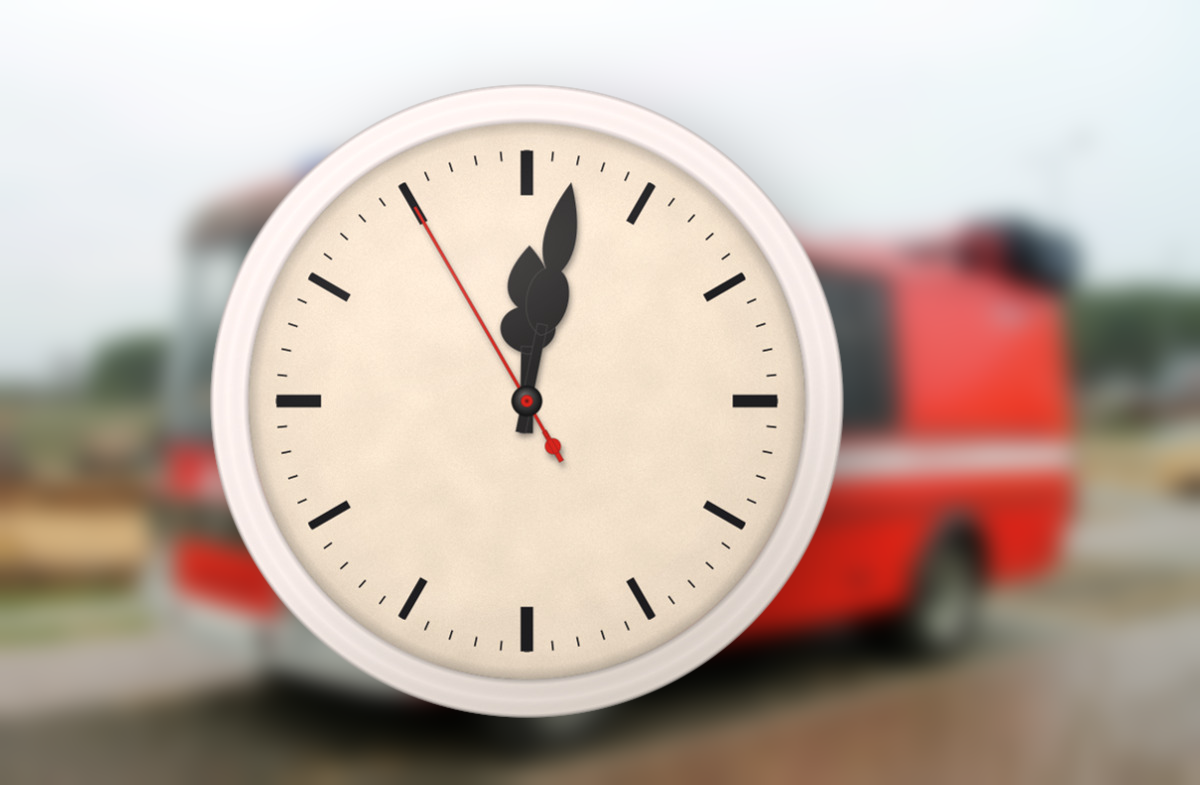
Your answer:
12 h 01 min 55 s
